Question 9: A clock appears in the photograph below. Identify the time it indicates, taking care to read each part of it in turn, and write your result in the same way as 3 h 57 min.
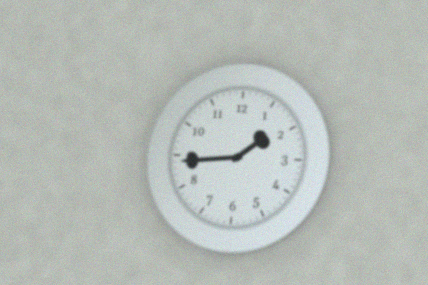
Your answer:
1 h 44 min
